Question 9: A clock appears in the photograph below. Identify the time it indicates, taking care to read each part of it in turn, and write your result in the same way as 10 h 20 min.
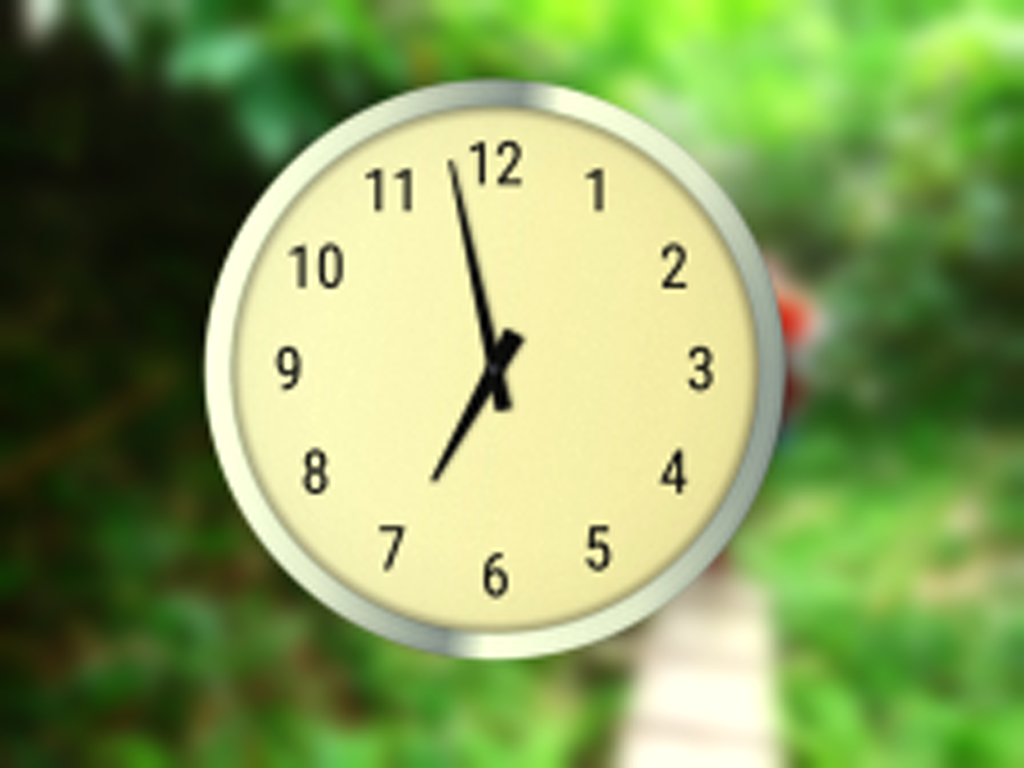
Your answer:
6 h 58 min
